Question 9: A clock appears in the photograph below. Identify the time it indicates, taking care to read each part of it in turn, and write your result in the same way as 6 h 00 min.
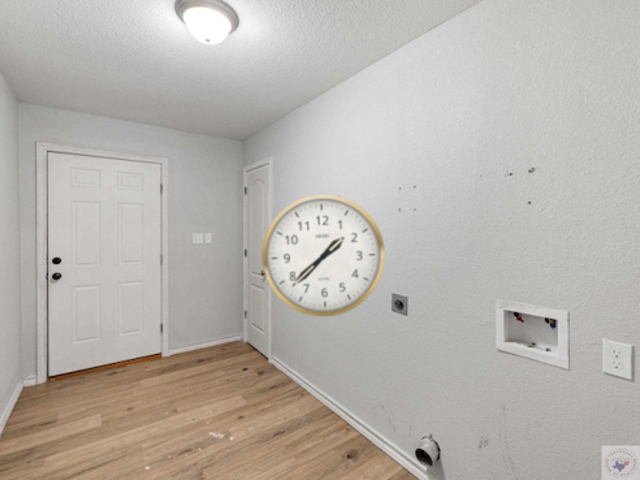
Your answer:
1 h 38 min
